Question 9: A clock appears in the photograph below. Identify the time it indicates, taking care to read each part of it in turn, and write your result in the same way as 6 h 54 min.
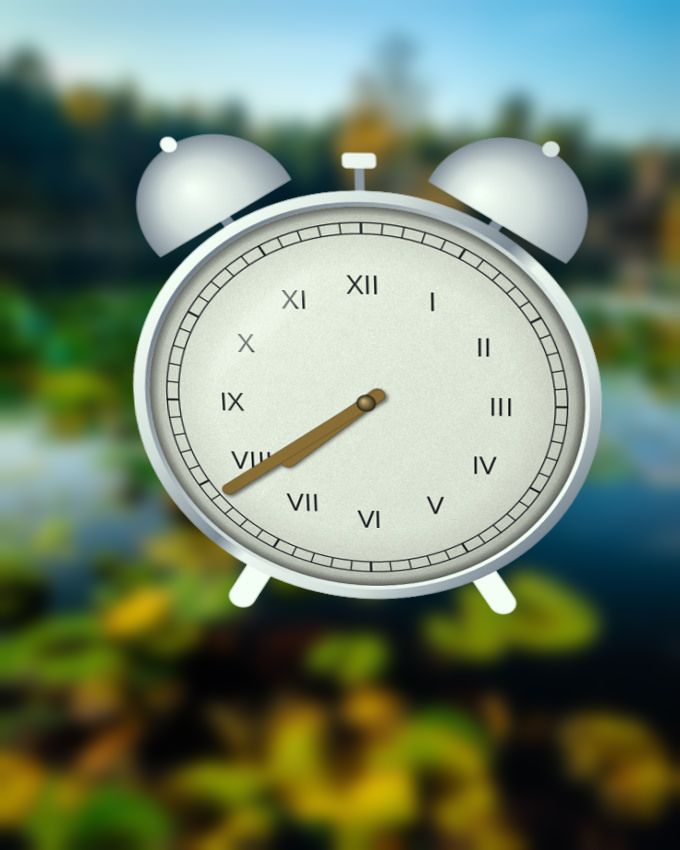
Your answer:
7 h 39 min
